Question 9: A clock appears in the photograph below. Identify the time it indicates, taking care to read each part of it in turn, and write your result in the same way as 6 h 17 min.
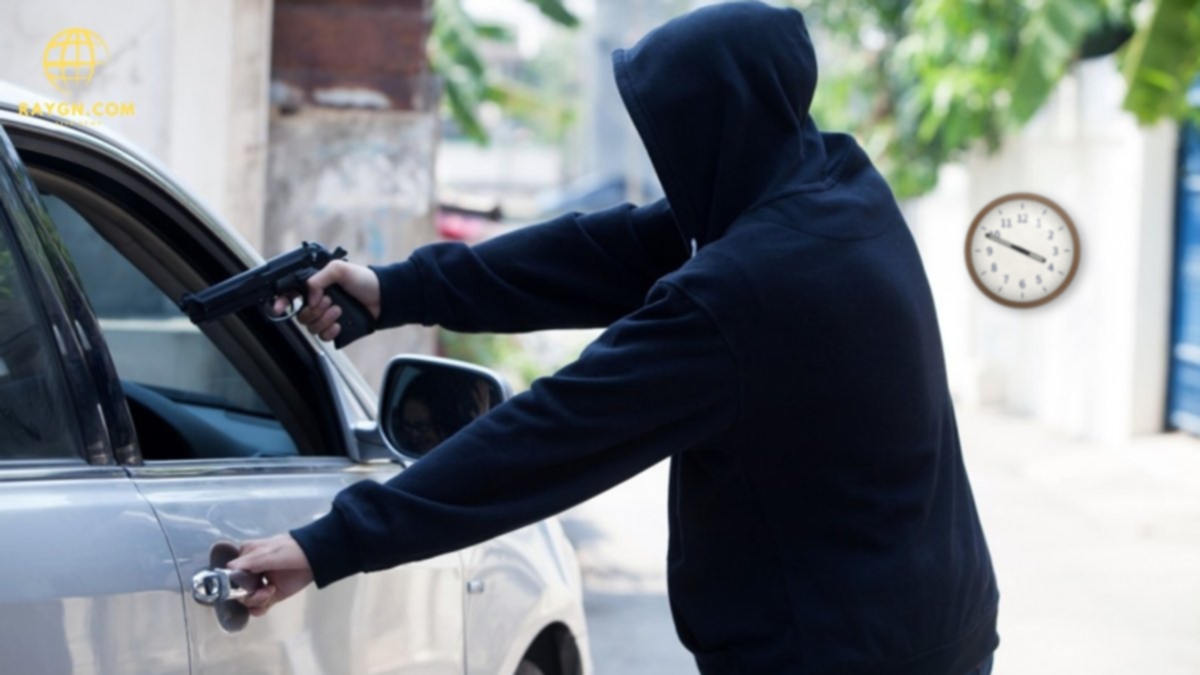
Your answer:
3 h 49 min
